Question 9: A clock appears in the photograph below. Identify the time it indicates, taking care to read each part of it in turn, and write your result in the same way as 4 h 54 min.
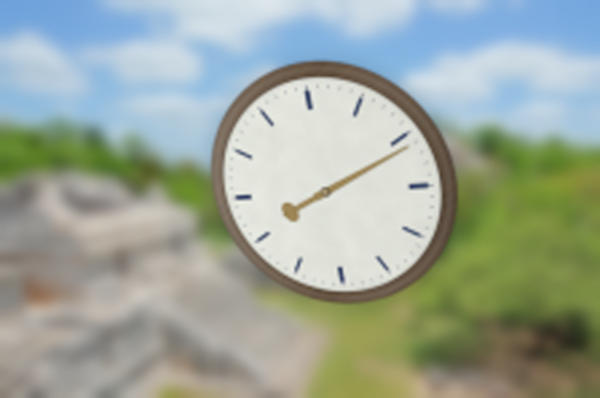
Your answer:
8 h 11 min
